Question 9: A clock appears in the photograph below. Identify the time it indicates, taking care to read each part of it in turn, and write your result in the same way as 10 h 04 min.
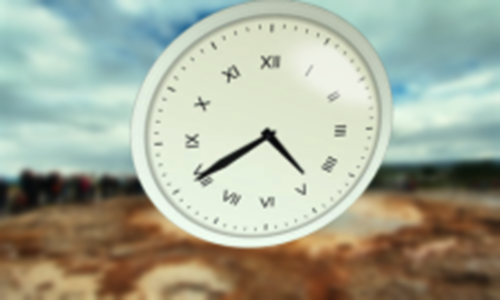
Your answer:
4 h 40 min
